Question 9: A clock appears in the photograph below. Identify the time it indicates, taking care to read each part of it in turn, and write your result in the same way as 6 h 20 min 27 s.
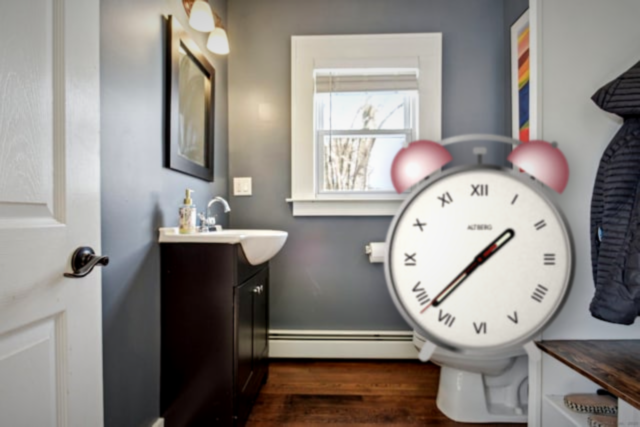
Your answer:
1 h 37 min 38 s
